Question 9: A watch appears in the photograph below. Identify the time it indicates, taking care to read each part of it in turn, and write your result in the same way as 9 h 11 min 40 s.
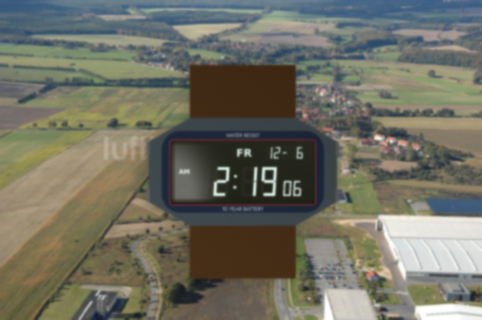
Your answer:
2 h 19 min 06 s
